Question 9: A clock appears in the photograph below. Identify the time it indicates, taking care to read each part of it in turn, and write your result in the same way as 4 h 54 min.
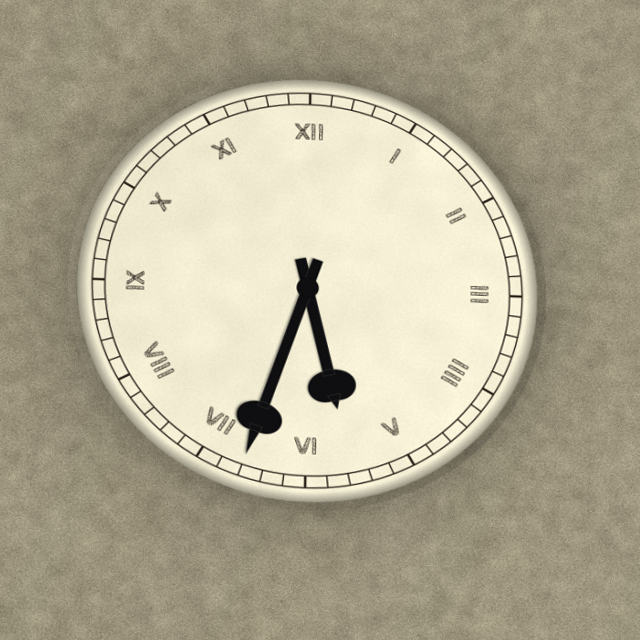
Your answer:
5 h 33 min
